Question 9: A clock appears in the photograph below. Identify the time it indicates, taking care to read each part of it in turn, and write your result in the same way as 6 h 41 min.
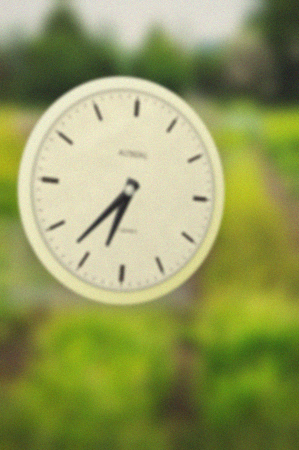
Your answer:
6 h 37 min
